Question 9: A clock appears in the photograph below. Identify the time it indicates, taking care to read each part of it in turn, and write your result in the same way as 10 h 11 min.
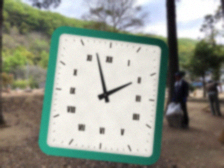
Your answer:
1 h 57 min
